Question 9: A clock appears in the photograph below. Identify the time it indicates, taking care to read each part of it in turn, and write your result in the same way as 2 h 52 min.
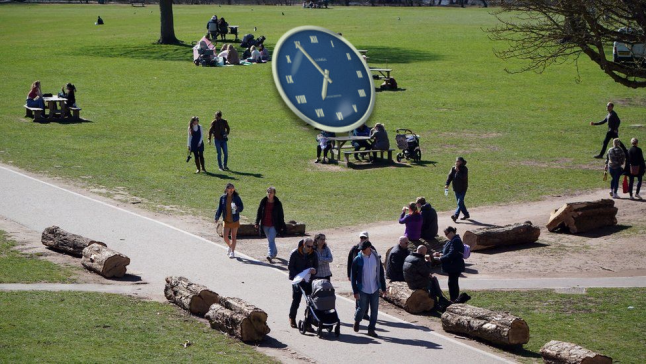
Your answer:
6 h 55 min
